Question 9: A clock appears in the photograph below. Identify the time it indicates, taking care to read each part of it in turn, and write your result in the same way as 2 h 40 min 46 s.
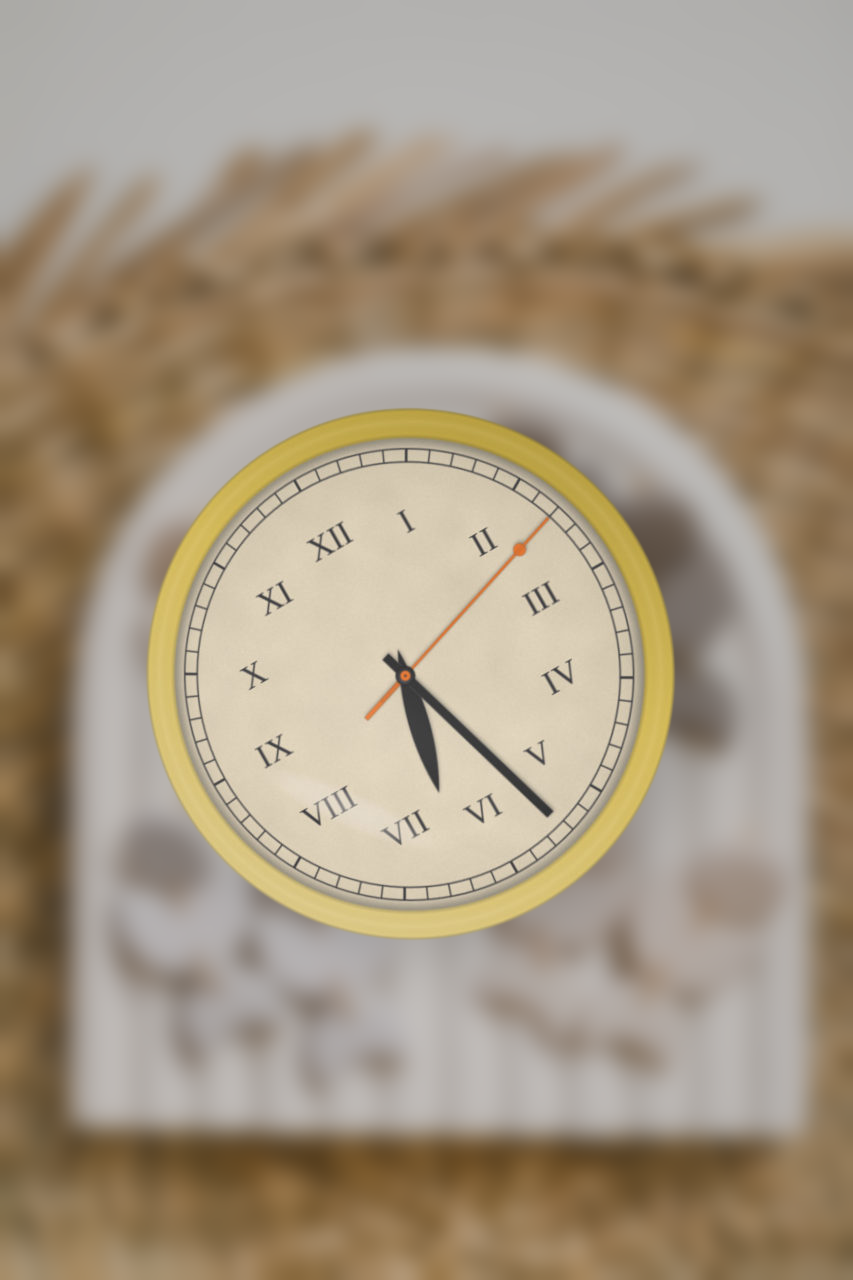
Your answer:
6 h 27 min 12 s
